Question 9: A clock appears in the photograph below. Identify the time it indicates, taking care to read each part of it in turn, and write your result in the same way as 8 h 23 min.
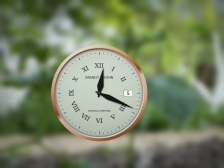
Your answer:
12 h 19 min
